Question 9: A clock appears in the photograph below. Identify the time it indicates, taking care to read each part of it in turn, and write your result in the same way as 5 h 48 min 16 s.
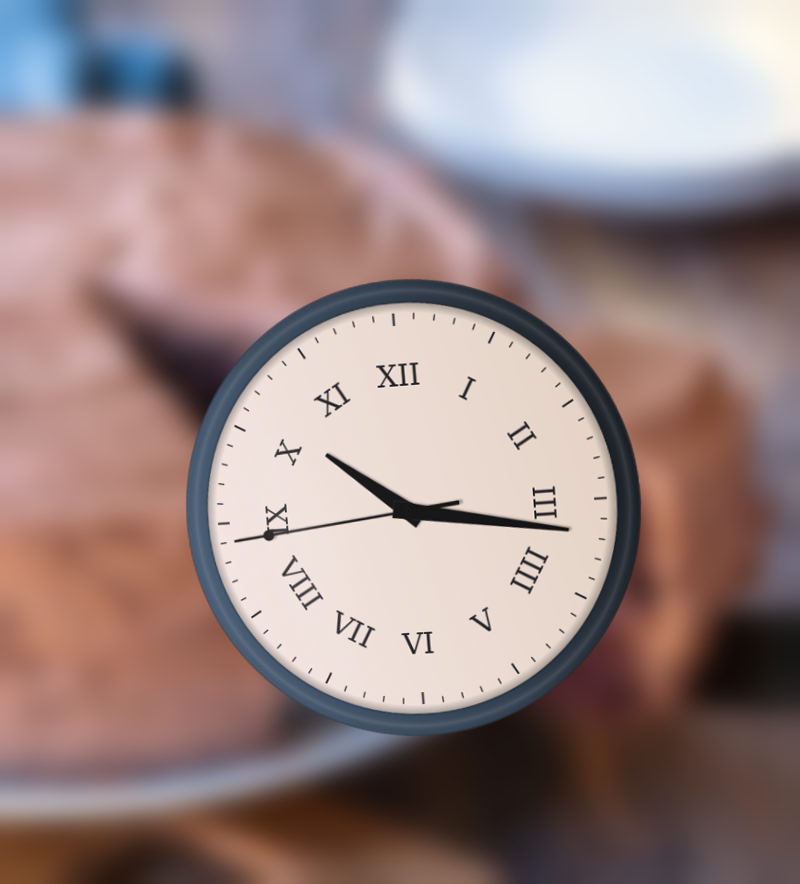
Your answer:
10 h 16 min 44 s
